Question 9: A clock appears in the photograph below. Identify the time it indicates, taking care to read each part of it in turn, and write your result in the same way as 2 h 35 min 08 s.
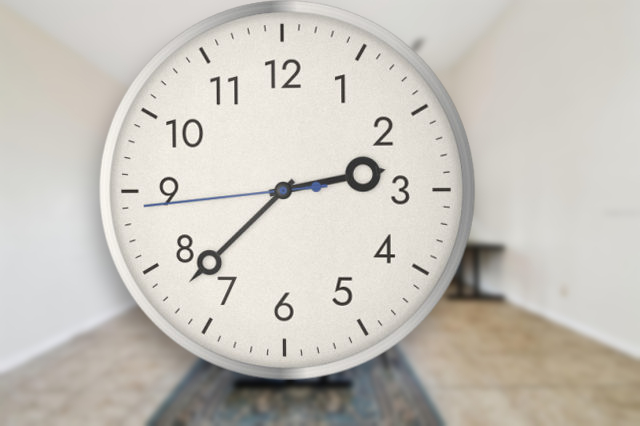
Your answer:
2 h 37 min 44 s
